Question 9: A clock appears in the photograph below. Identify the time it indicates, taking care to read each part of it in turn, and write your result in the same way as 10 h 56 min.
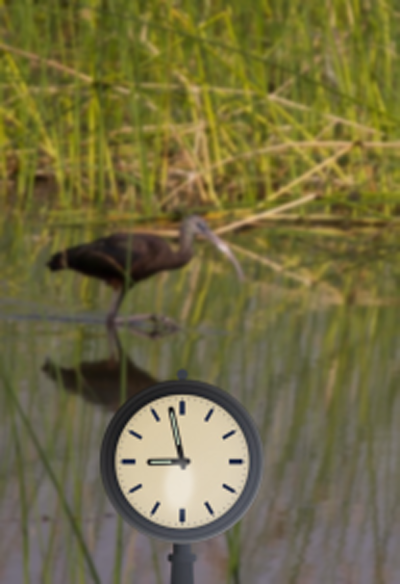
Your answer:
8 h 58 min
